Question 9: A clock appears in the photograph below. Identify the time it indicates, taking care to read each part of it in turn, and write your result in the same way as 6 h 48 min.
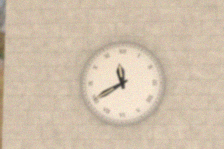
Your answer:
11 h 40 min
